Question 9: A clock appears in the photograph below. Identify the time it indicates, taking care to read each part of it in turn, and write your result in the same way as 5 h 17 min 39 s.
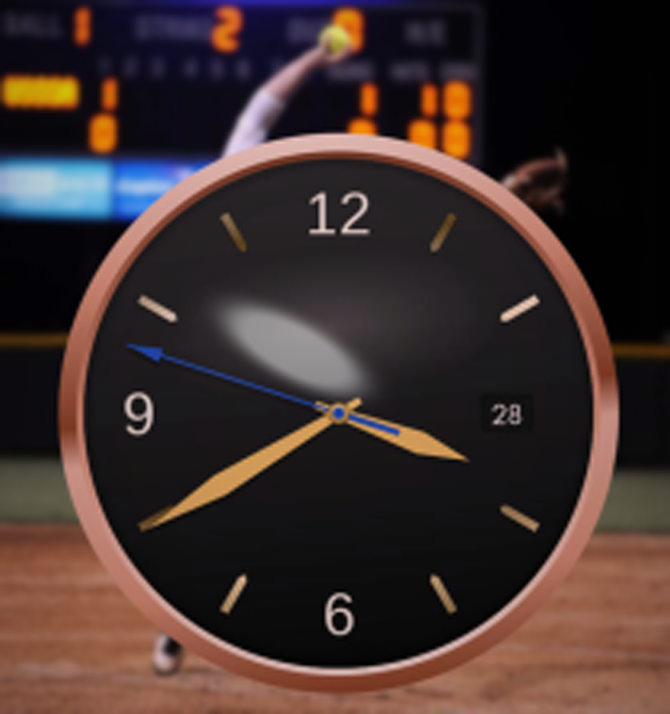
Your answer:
3 h 39 min 48 s
